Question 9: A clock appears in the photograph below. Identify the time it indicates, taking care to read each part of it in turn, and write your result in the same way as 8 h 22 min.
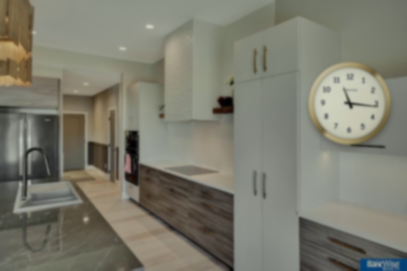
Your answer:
11 h 16 min
